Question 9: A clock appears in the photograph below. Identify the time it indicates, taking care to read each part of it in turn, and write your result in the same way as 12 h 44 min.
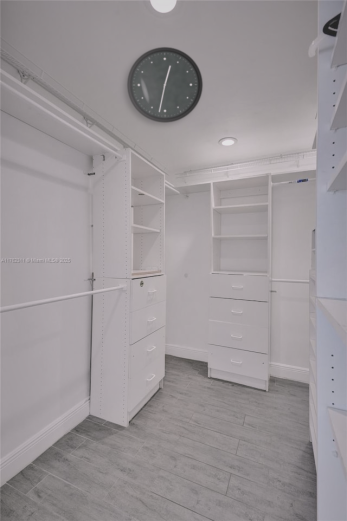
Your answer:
12 h 32 min
